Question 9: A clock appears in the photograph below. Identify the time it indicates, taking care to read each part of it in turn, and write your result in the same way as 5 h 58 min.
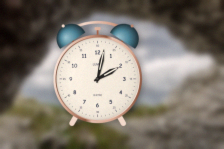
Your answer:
2 h 02 min
